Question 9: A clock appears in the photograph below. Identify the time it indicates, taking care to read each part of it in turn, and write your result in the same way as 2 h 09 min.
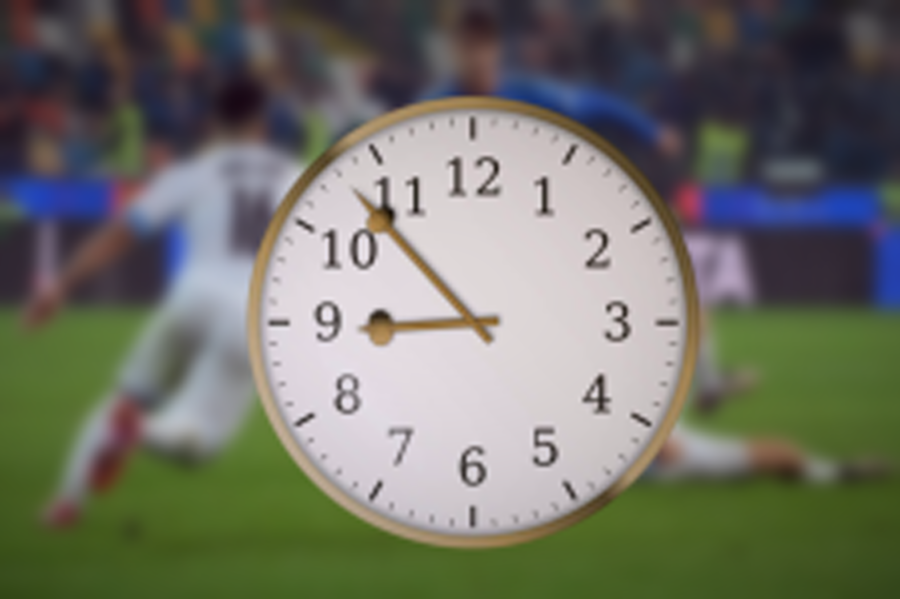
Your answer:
8 h 53 min
